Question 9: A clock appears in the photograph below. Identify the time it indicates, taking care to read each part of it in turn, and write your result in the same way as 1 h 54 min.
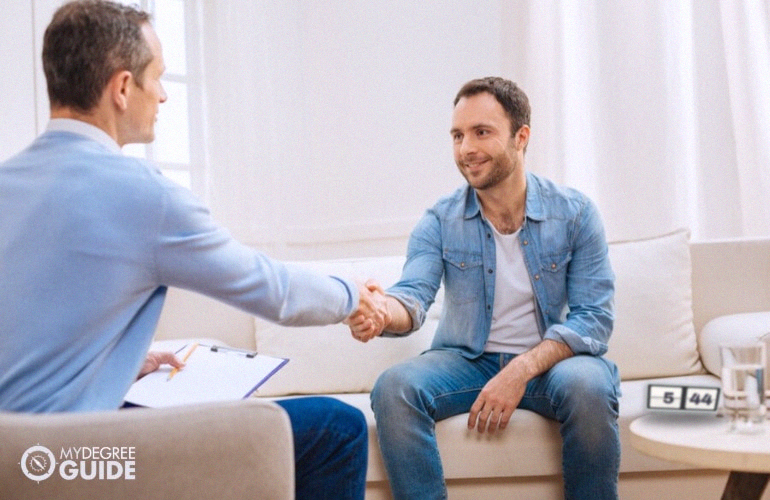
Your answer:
5 h 44 min
